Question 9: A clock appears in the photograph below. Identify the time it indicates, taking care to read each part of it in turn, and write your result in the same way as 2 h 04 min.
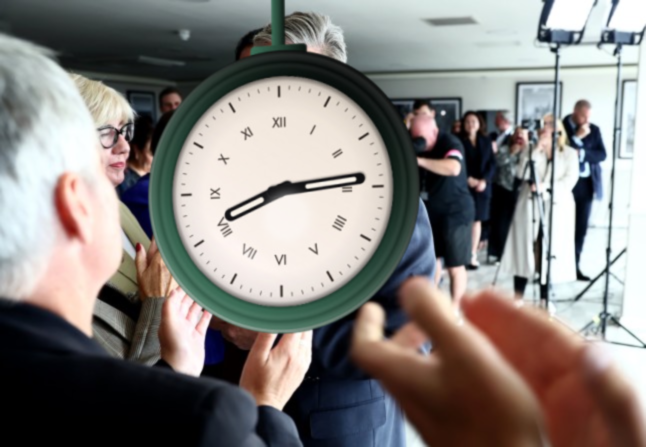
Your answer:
8 h 14 min
